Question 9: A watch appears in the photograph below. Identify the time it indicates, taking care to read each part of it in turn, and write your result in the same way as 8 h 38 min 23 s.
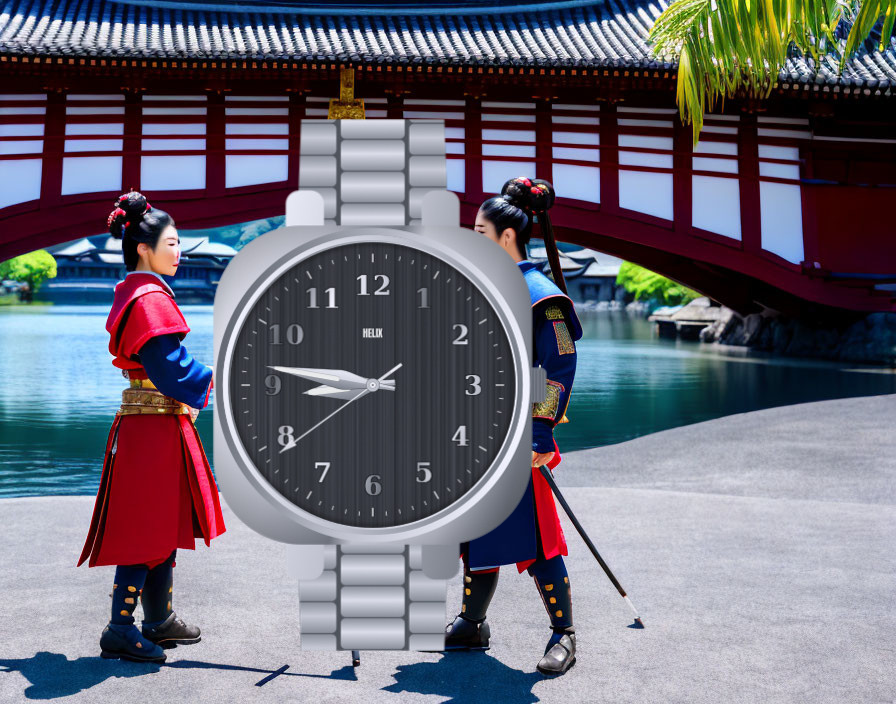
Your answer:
8 h 46 min 39 s
